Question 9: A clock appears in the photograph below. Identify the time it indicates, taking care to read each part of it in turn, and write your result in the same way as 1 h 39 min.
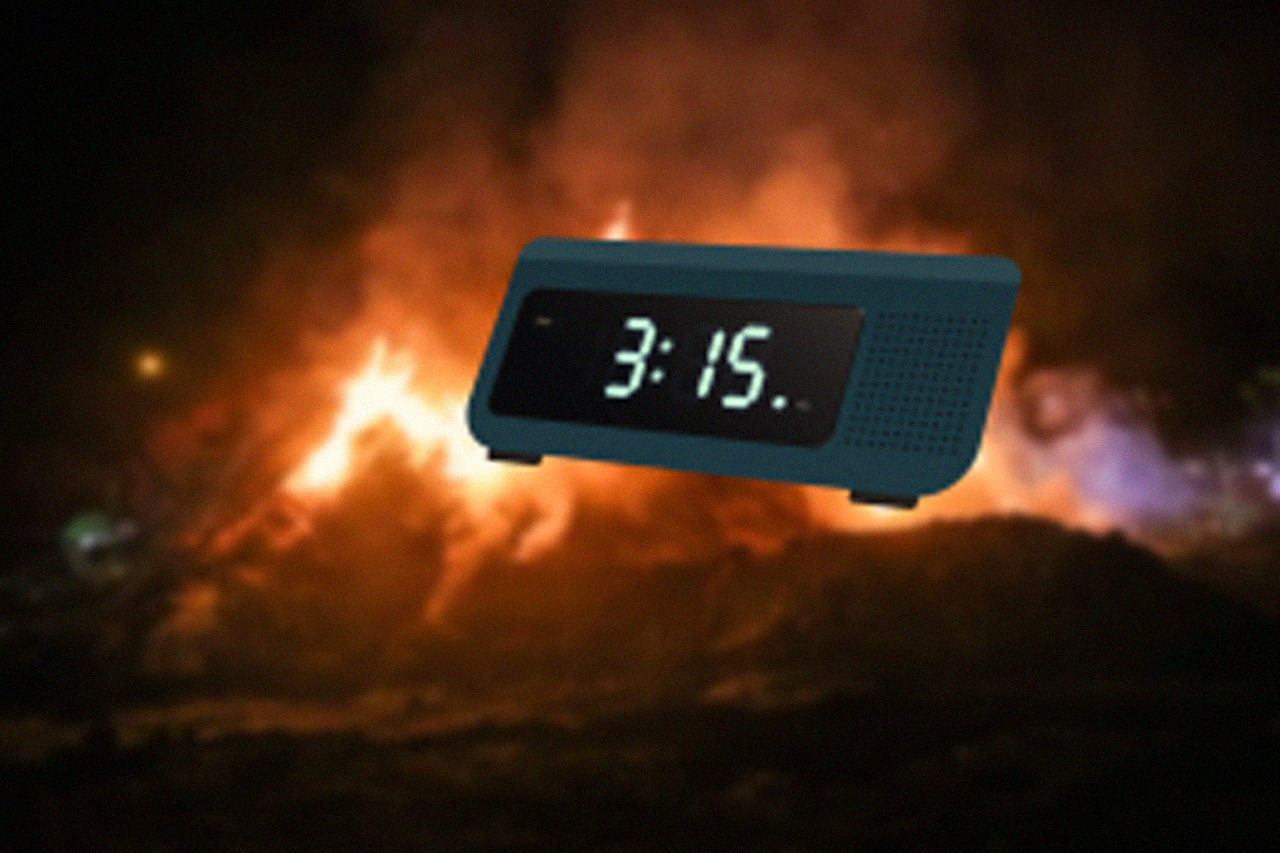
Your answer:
3 h 15 min
